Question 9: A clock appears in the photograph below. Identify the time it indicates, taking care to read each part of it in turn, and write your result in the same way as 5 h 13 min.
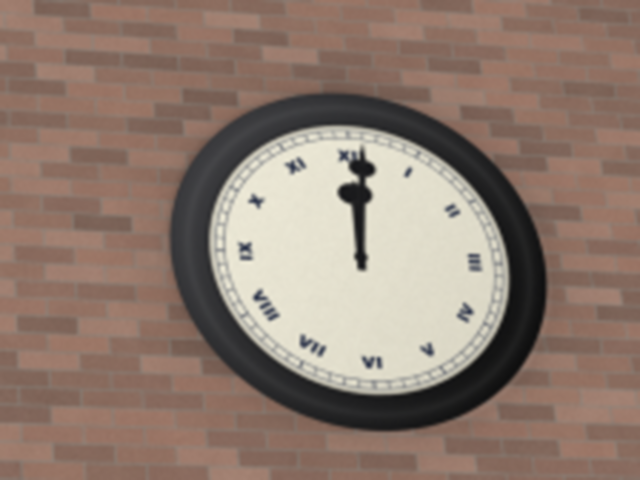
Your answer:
12 h 01 min
